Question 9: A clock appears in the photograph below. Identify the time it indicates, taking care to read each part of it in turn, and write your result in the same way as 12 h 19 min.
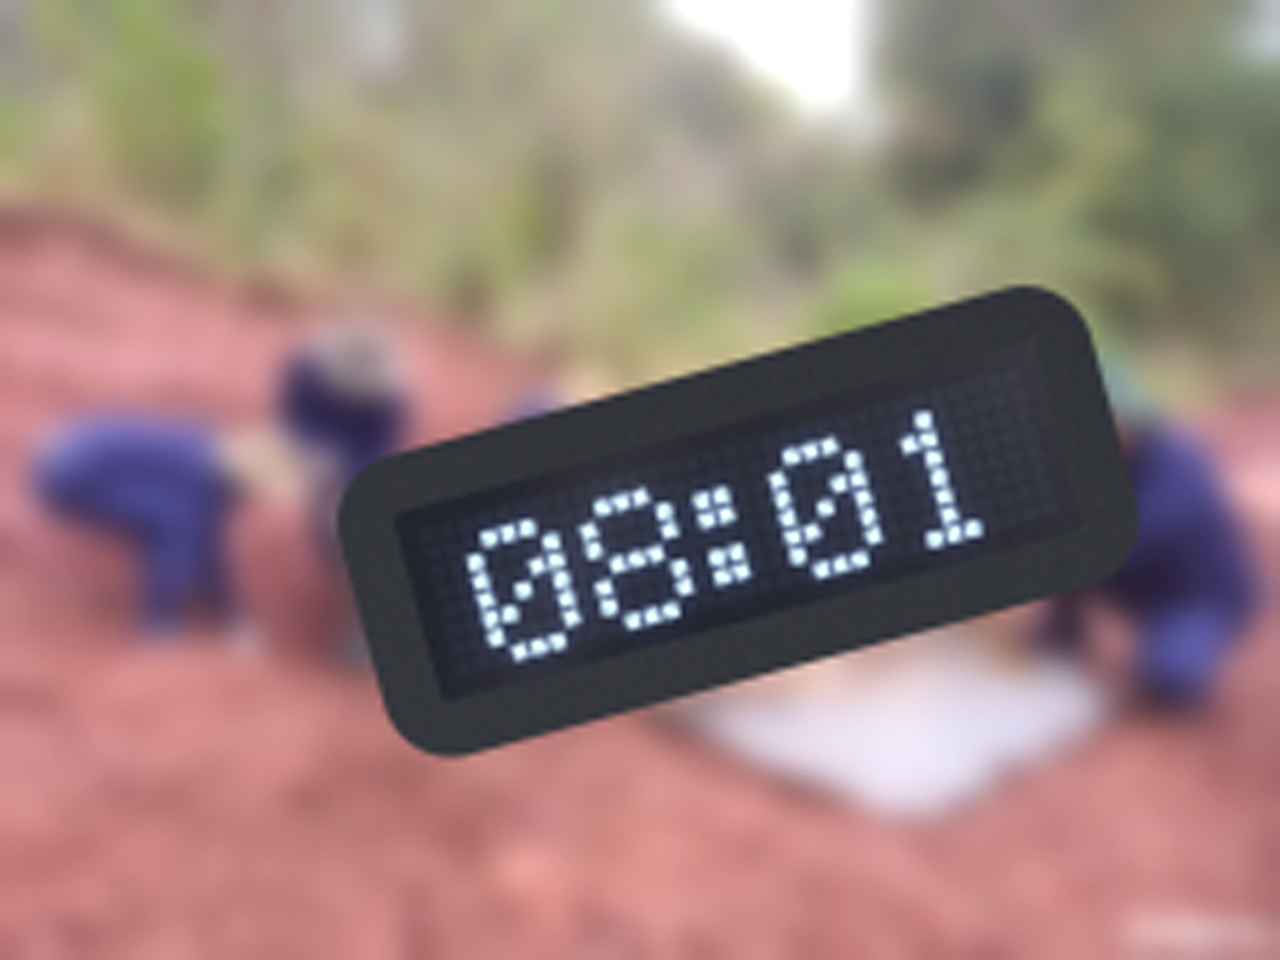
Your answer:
8 h 01 min
